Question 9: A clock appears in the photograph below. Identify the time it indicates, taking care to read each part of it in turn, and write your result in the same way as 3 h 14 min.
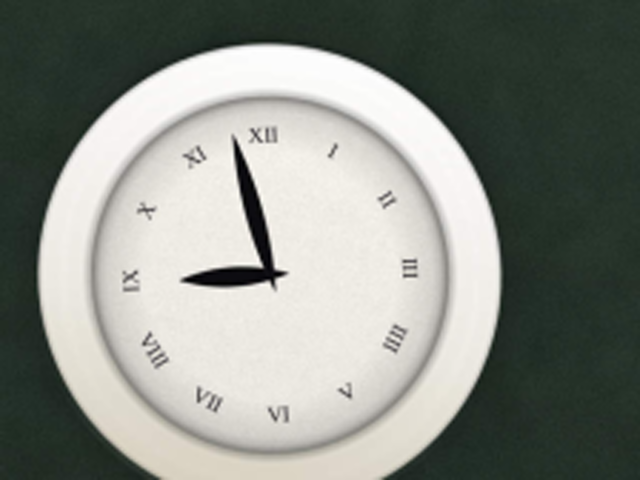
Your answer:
8 h 58 min
